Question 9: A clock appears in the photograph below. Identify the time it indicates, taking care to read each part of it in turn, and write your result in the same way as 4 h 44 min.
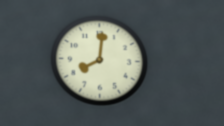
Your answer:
8 h 01 min
